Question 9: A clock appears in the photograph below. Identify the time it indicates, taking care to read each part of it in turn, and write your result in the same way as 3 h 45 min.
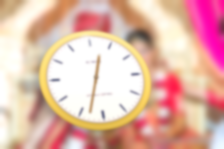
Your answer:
12 h 33 min
